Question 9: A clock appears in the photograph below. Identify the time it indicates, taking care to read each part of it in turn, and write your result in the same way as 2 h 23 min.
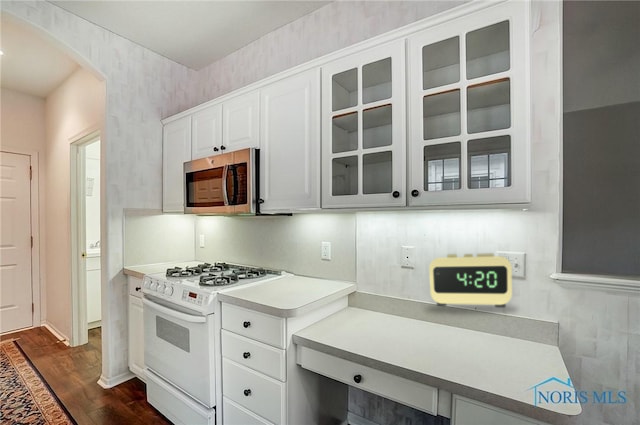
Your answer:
4 h 20 min
